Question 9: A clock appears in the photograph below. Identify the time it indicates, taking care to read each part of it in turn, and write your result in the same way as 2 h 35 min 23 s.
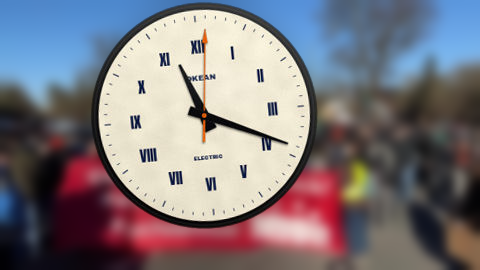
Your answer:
11 h 19 min 01 s
